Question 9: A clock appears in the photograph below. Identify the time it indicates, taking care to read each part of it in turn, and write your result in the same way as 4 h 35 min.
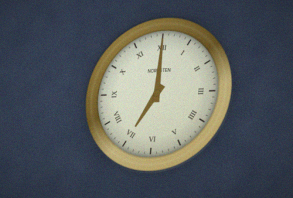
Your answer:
7 h 00 min
